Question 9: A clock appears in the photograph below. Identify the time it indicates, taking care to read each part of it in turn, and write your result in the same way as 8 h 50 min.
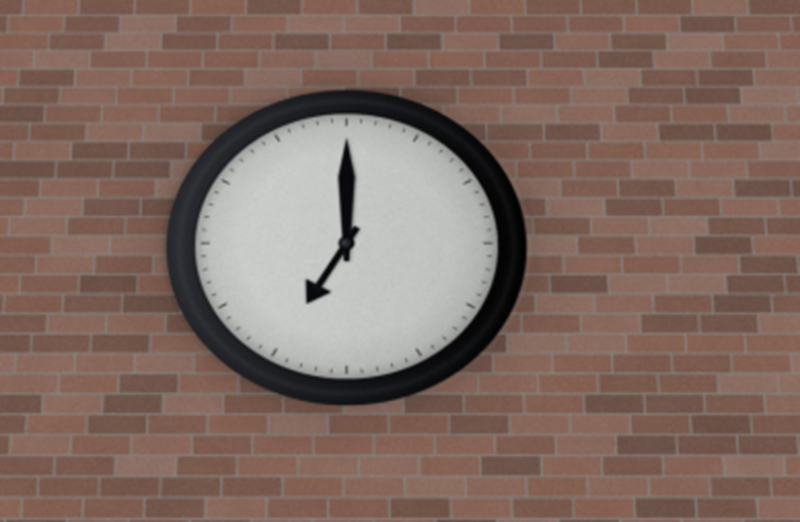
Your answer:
7 h 00 min
